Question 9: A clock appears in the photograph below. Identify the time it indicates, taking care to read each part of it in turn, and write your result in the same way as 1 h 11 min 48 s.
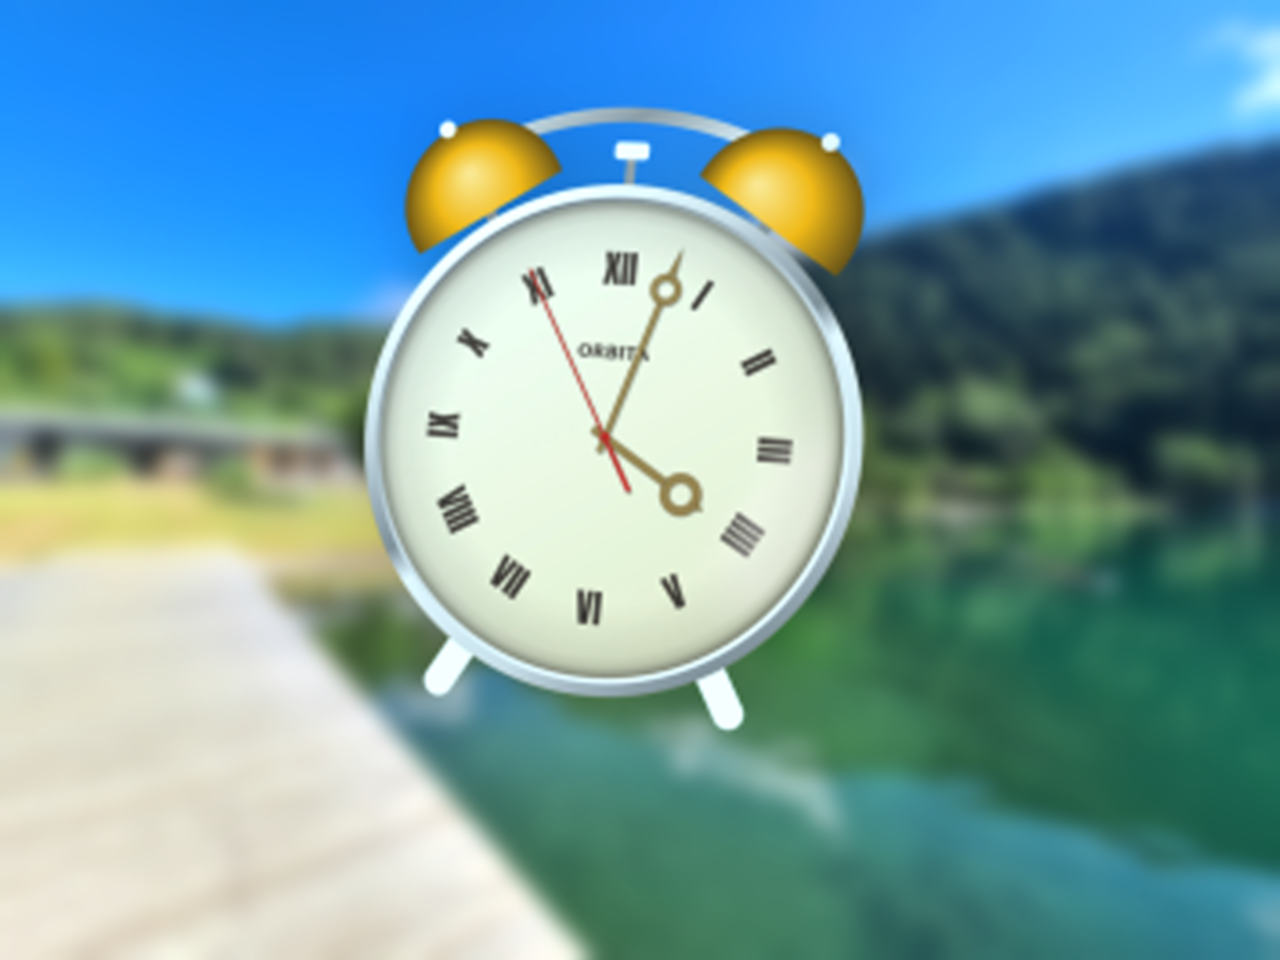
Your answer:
4 h 02 min 55 s
